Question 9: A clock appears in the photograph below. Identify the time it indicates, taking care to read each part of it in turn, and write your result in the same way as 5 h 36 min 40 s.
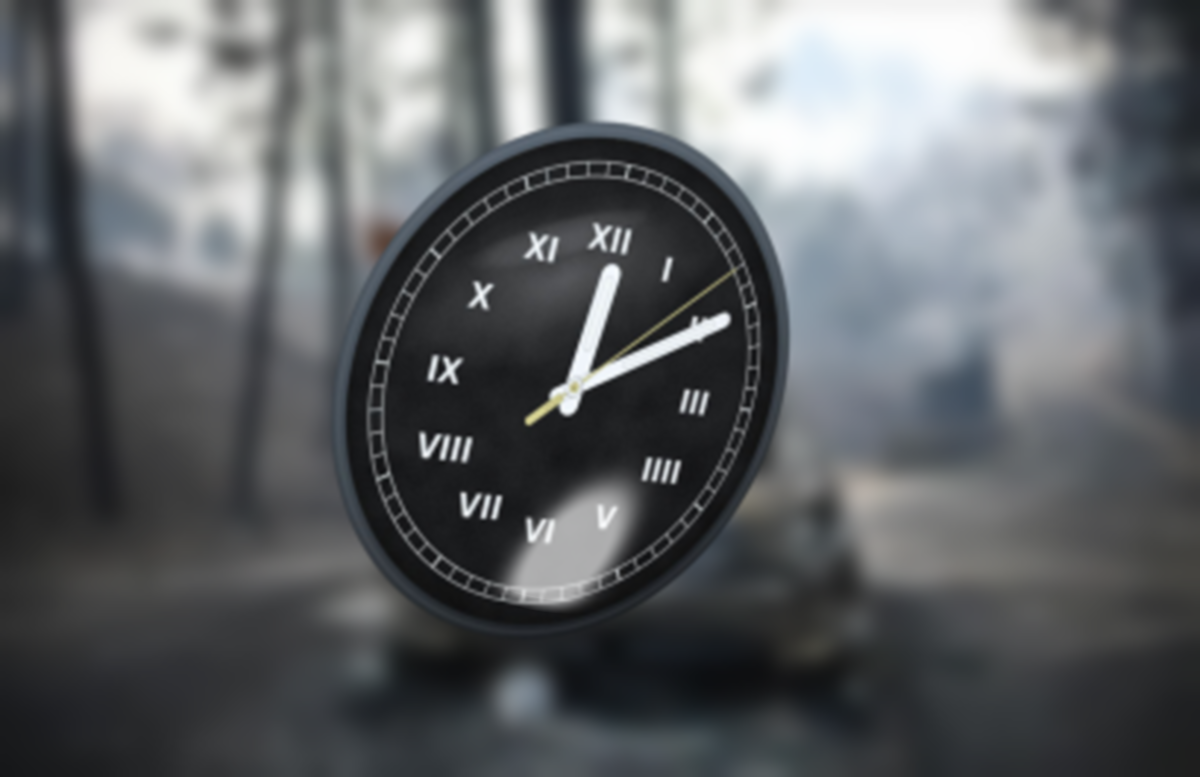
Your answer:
12 h 10 min 08 s
